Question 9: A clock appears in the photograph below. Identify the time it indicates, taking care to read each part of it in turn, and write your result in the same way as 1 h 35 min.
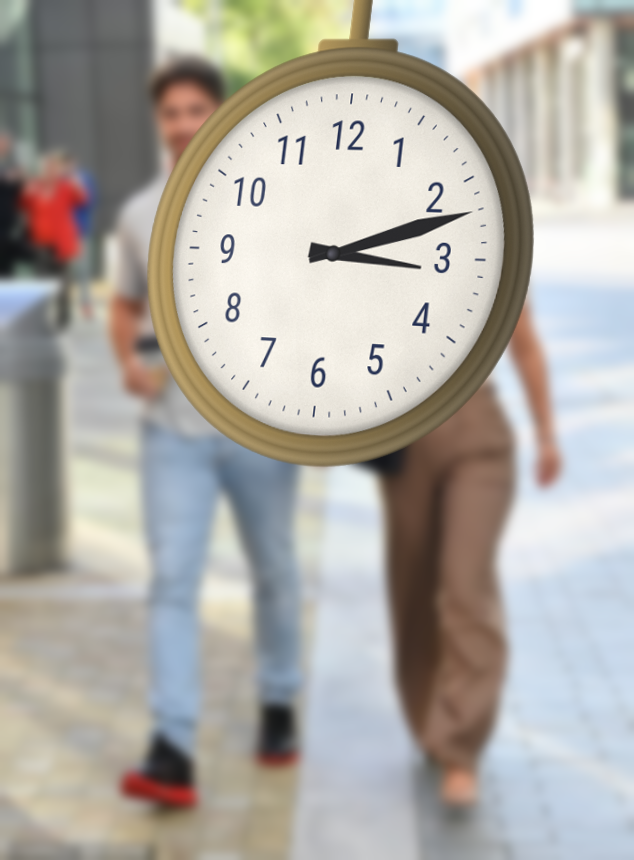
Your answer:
3 h 12 min
